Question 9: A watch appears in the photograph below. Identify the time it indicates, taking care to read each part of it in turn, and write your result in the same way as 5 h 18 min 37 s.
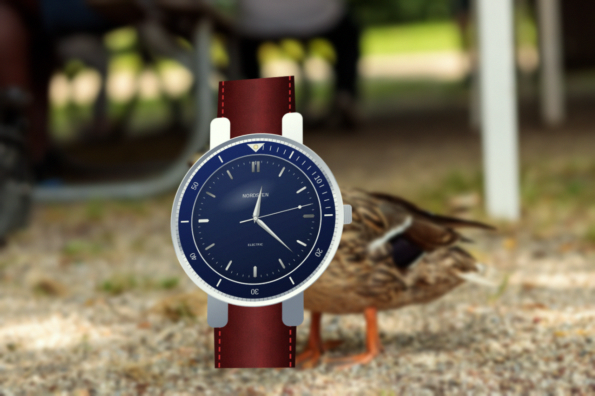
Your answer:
12 h 22 min 13 s
